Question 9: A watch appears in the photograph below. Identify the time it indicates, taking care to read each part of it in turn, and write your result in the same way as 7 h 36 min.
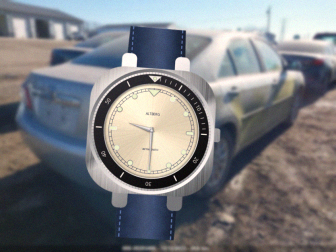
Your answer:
9 h 30 min
